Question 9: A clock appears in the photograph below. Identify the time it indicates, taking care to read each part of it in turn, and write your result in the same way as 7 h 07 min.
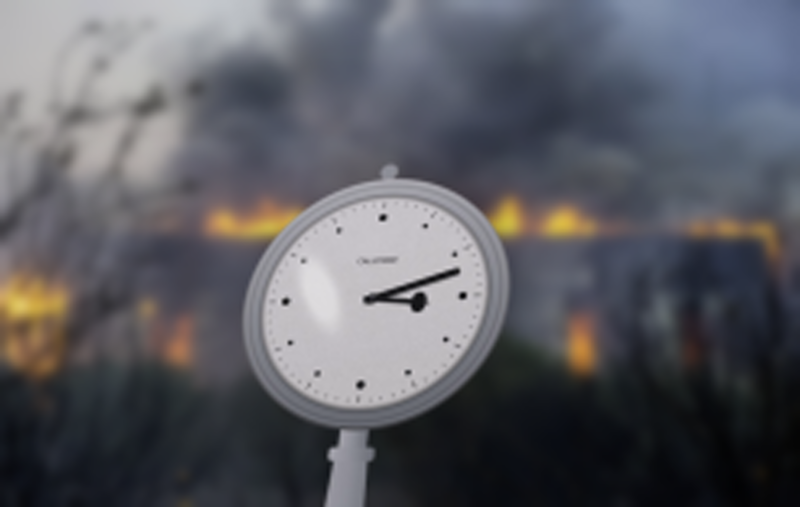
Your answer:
3 h 12 min
